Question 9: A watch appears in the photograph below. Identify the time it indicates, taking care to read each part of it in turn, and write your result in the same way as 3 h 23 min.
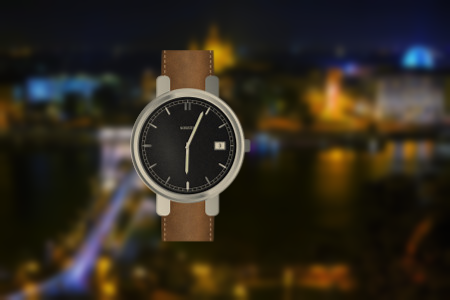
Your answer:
6 h 04 min
